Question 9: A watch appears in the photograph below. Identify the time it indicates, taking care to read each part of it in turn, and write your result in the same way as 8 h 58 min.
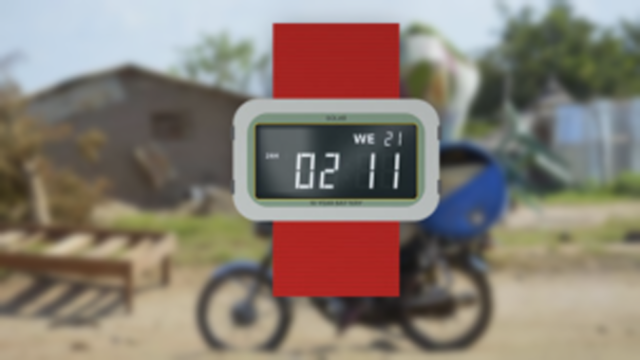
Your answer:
2 h 11 min
